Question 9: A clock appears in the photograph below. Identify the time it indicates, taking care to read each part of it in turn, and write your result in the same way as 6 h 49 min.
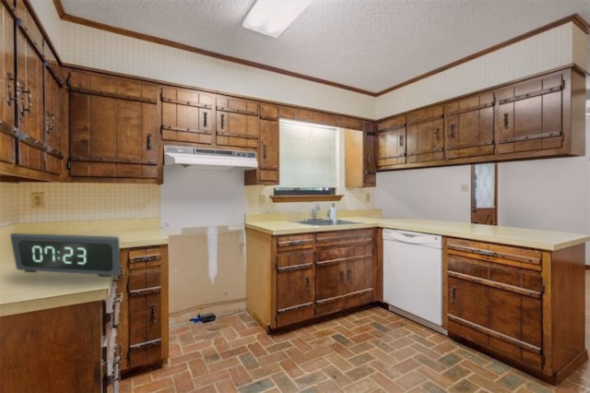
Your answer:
7 h 23 min
